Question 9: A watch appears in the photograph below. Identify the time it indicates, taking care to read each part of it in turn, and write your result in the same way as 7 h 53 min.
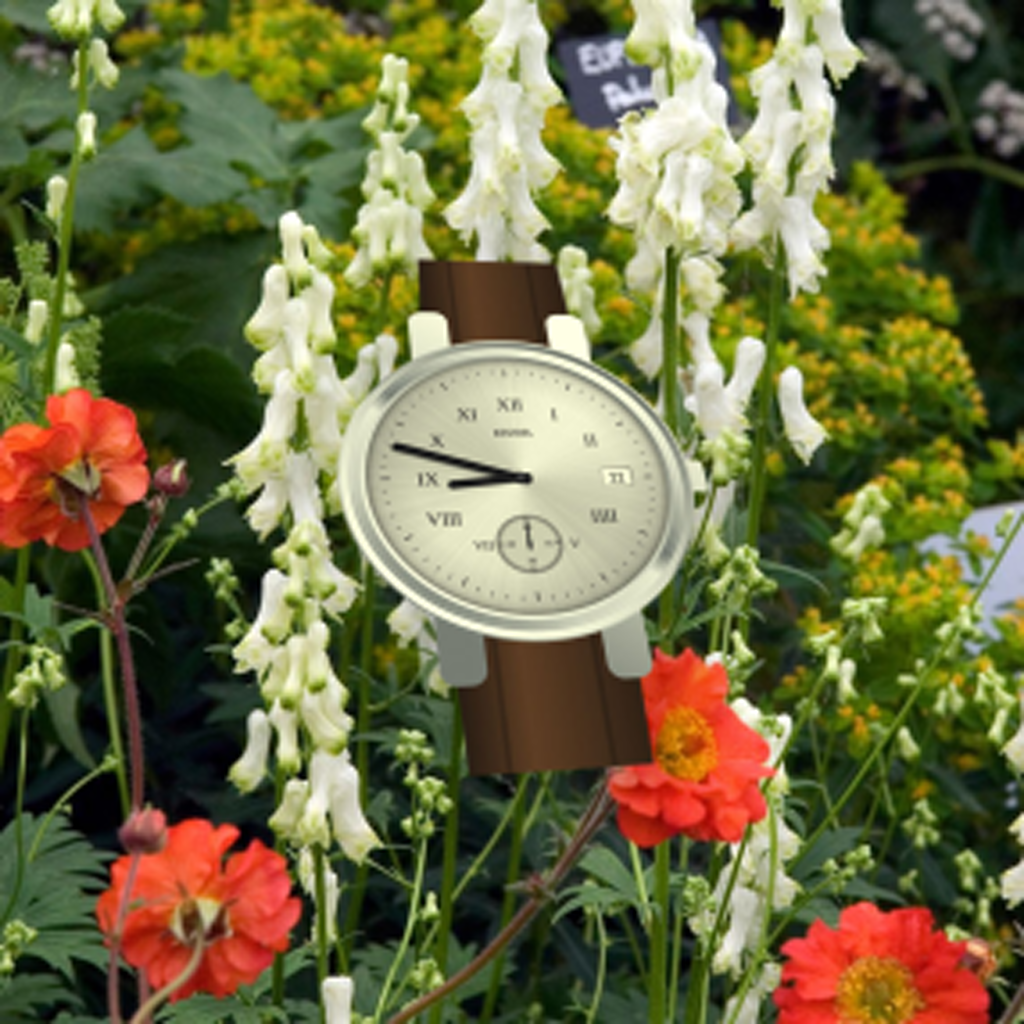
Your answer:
8 h 48 min
